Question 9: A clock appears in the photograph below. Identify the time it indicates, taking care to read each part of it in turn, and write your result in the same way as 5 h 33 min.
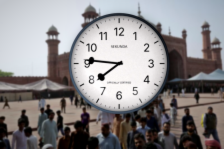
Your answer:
7 h 46 min
